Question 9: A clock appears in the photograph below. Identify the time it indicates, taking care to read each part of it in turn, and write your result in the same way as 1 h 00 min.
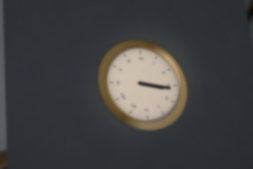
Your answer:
3 h 16 min
